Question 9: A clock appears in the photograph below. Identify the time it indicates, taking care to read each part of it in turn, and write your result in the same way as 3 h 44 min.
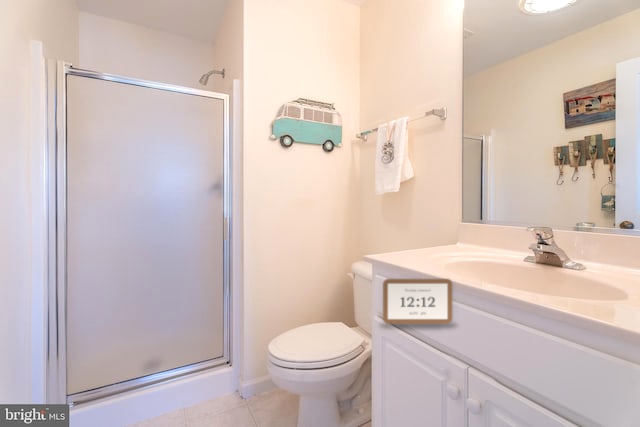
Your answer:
12 h 12 min
